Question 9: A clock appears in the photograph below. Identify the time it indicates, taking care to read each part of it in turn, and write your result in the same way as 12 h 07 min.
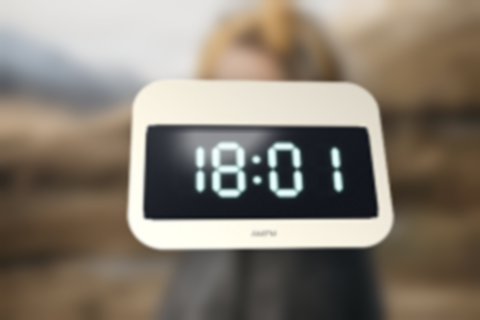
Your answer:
18 h 01 min
